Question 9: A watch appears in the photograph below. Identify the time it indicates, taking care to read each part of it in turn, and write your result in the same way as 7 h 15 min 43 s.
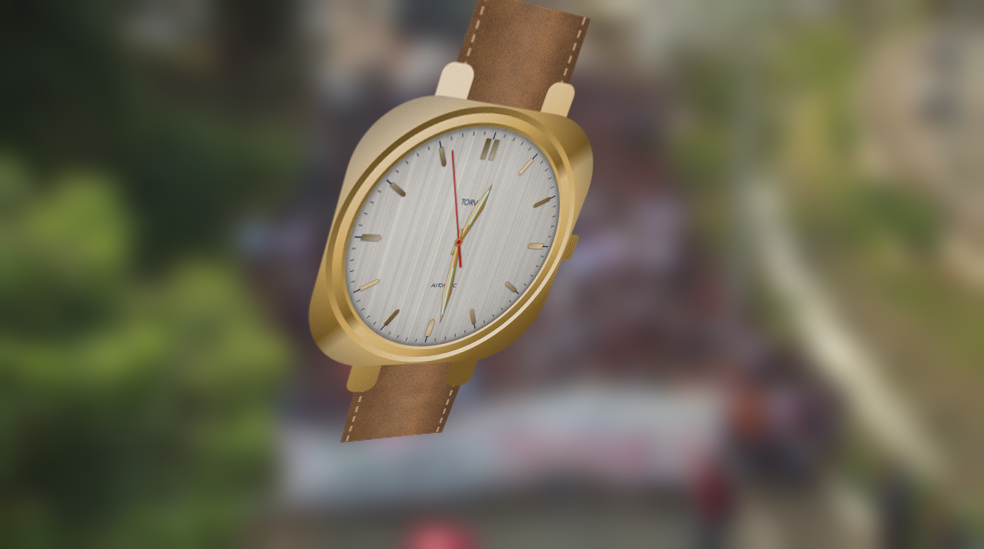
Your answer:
12 h 28 min 56 s
